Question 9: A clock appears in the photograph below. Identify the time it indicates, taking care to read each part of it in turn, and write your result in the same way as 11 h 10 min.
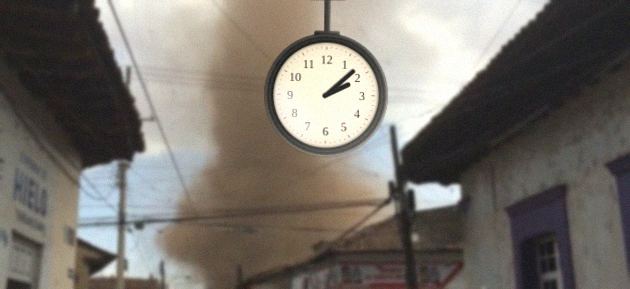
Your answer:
2 h 08 min
